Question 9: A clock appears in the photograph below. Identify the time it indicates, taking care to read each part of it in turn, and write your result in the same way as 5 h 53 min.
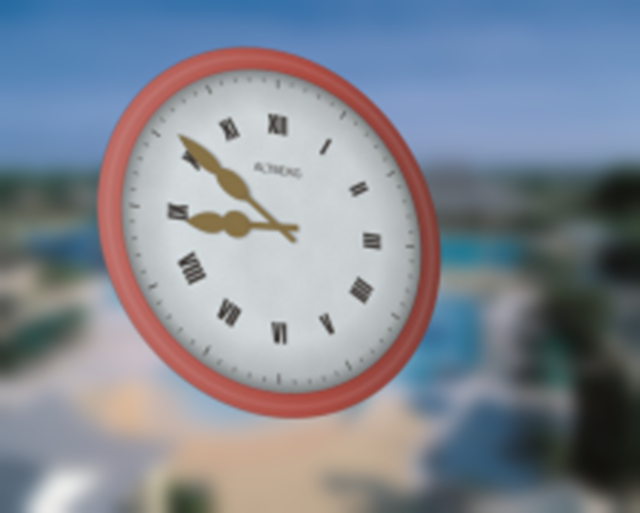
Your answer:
8 h 51 min
